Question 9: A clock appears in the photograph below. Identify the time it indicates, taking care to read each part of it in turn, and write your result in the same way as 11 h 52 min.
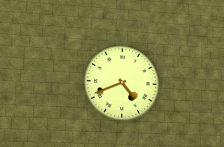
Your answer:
4 h 41 min
